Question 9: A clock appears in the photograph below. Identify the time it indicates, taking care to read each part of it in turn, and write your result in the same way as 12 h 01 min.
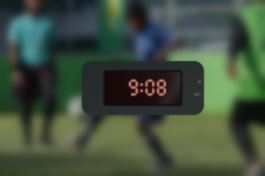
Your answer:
9 h 08 min
